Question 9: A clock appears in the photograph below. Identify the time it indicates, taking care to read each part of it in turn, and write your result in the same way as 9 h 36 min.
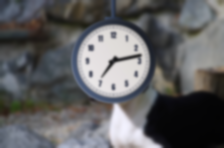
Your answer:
7 h 13 min
